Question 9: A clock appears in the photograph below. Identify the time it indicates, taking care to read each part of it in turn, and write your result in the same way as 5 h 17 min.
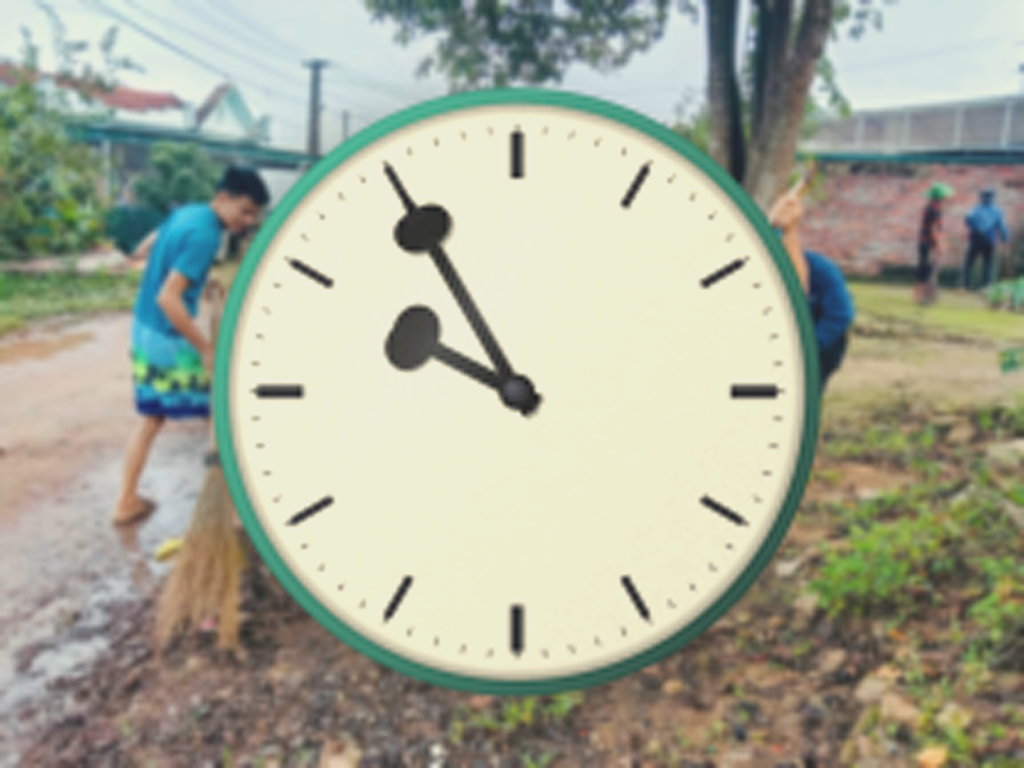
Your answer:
9 h 55 min
